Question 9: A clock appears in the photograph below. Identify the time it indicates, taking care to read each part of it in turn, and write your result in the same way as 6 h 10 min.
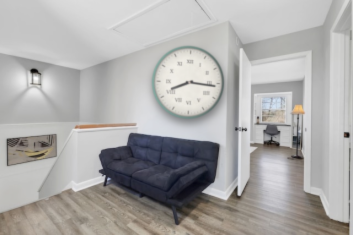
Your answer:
8 h 16 min
